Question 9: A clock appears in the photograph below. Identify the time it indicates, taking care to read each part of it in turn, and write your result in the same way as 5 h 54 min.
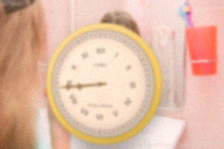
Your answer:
8 h 44 min
